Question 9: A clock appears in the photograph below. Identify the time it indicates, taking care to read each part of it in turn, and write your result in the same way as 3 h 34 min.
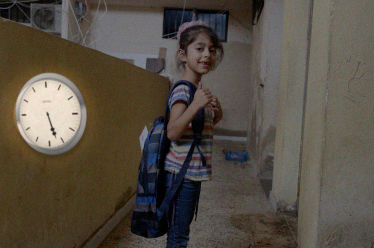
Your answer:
5 h 27 min
